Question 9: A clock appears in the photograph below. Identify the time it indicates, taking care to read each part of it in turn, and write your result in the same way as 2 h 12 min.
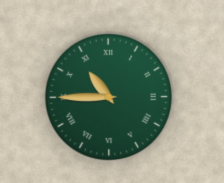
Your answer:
10 h 45 min
